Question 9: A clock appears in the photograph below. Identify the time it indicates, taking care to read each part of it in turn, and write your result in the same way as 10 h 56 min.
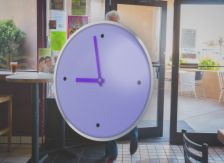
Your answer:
8 h 58 min
